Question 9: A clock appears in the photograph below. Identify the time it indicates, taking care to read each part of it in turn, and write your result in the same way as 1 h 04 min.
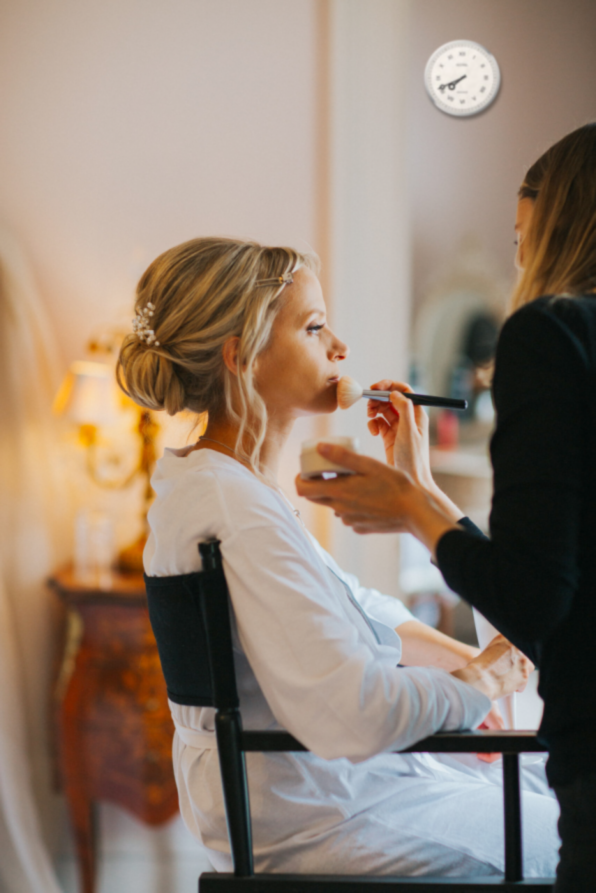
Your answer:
7 h 41 min
